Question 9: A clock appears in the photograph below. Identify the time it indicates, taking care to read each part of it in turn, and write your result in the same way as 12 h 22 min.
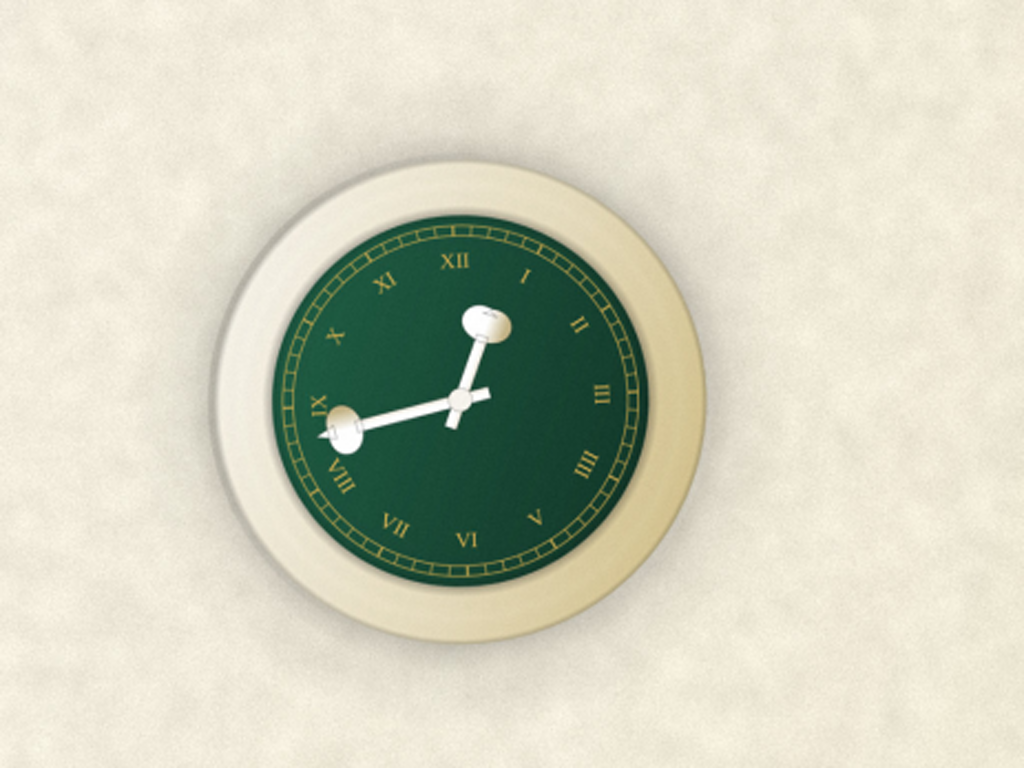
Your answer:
12 h 43 min
